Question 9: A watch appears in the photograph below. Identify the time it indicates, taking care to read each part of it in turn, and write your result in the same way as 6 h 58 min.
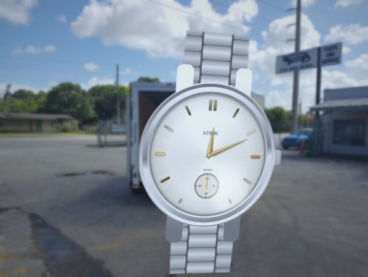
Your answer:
12 h 11 min
